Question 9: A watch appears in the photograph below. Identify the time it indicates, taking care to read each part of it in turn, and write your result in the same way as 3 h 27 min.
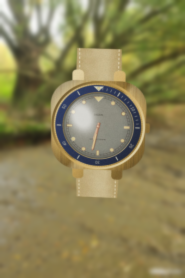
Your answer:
6 h 32 min
